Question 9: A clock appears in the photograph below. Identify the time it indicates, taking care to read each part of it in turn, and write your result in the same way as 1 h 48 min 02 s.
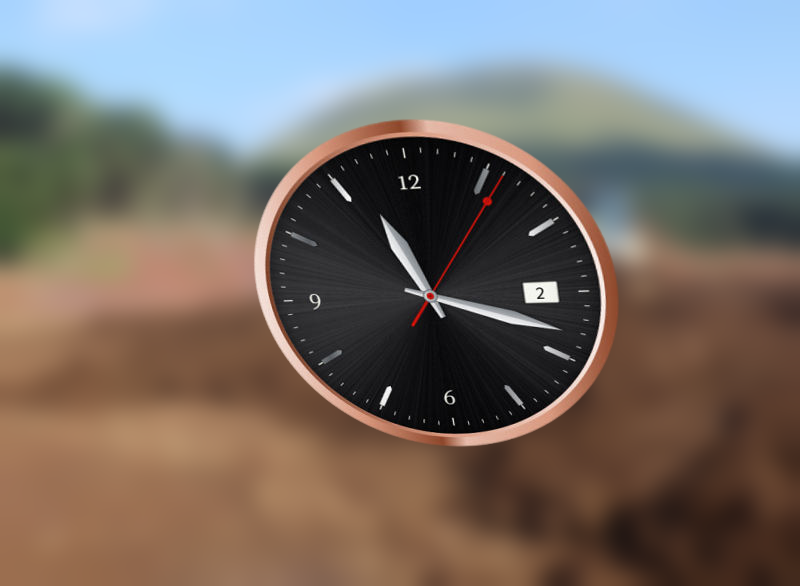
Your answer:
11 h 18 min 06 s
